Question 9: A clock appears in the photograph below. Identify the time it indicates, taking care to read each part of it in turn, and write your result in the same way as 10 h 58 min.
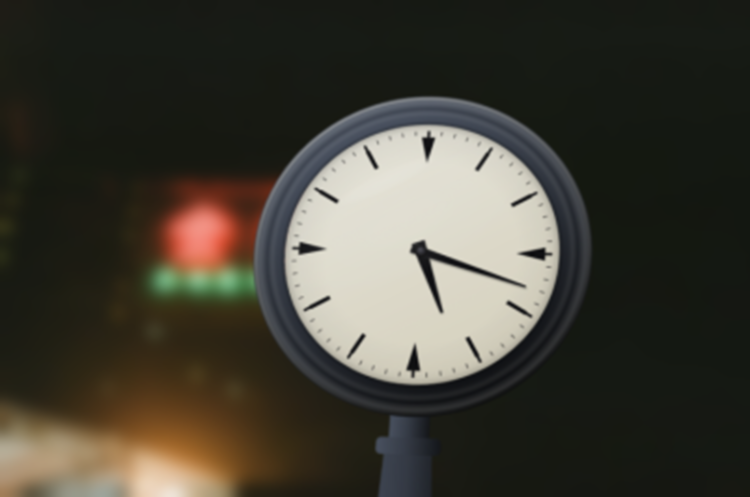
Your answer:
5 h 18 min
